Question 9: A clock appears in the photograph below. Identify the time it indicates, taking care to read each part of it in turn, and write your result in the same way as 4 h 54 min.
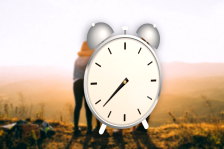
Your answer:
7 h 38 min
